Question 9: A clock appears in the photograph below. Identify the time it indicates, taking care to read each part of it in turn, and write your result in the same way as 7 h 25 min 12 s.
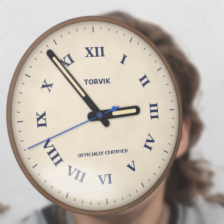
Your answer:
2 h 53 min 42 s
